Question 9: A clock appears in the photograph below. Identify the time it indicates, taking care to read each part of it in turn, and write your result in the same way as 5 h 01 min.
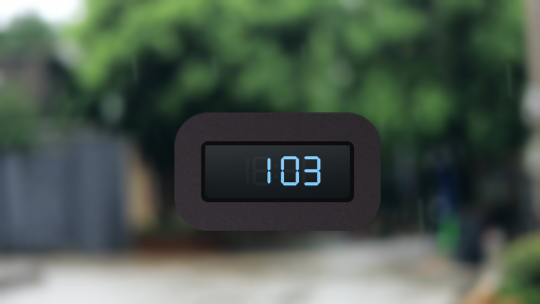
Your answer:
1 h 03 min
